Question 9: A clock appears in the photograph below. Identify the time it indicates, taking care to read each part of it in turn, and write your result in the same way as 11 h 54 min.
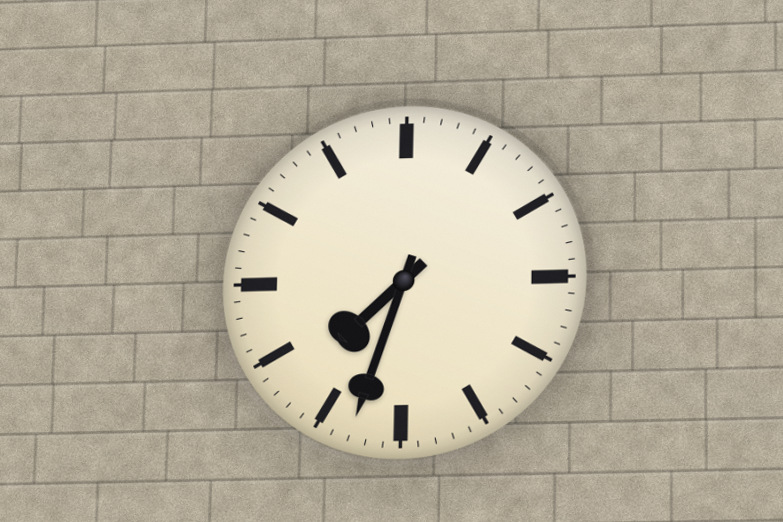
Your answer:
7 h 33 min
